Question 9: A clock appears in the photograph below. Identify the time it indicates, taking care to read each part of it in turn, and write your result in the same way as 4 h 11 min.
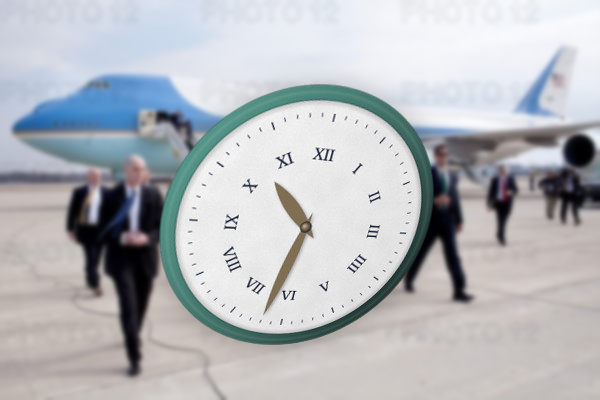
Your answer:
10 h 32 min
